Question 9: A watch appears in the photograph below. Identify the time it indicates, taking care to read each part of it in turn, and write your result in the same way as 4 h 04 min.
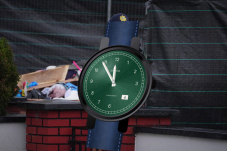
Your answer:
11 h 54 min
